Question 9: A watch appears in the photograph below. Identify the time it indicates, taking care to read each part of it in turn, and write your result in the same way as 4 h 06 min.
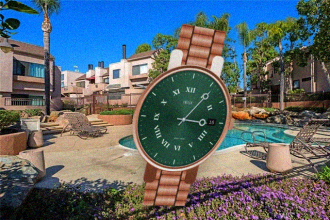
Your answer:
3 h 06 min
